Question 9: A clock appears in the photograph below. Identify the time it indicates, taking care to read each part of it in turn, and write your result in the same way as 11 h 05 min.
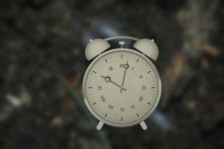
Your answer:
10 h 02 min
